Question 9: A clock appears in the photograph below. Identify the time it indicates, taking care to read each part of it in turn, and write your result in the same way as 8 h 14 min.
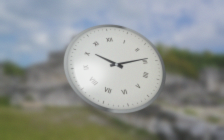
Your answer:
10 h 14 min
